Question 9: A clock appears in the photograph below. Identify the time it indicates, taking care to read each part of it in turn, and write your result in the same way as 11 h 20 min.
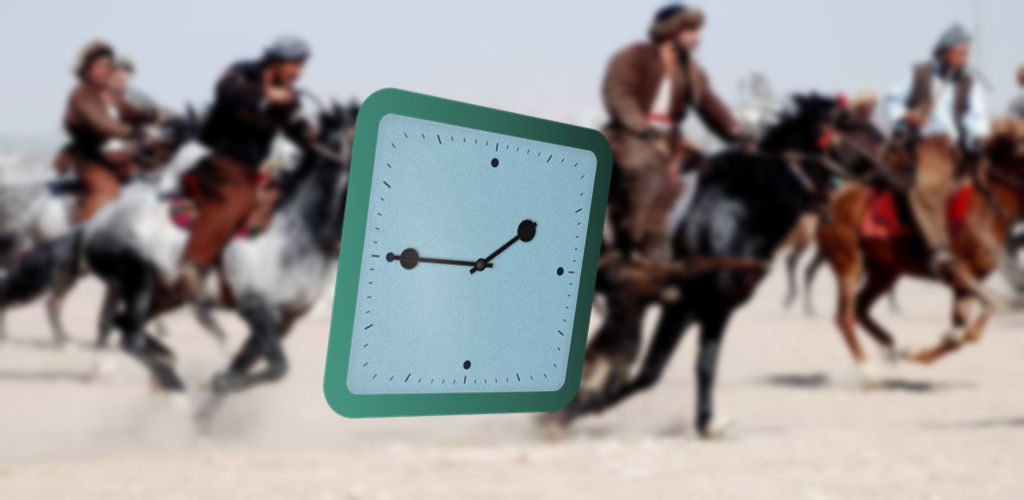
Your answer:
1 h 45 min
